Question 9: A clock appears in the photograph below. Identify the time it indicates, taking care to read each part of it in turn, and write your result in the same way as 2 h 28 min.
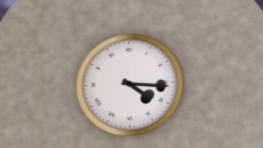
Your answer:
4 h 16 min
